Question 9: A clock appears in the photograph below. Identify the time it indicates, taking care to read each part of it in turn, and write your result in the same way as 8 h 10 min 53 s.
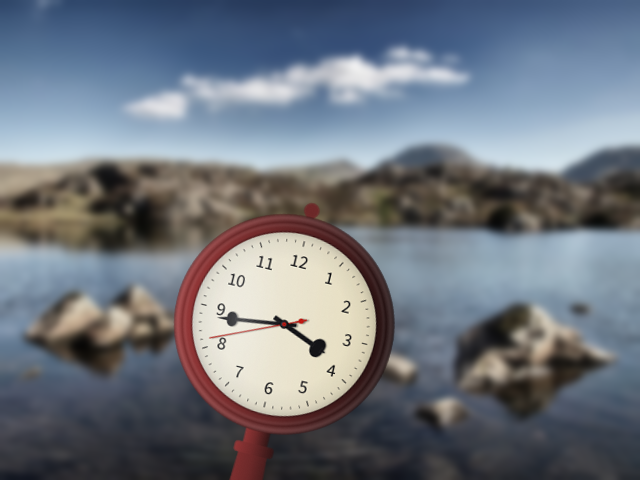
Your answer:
3 h 43 min 41 s
